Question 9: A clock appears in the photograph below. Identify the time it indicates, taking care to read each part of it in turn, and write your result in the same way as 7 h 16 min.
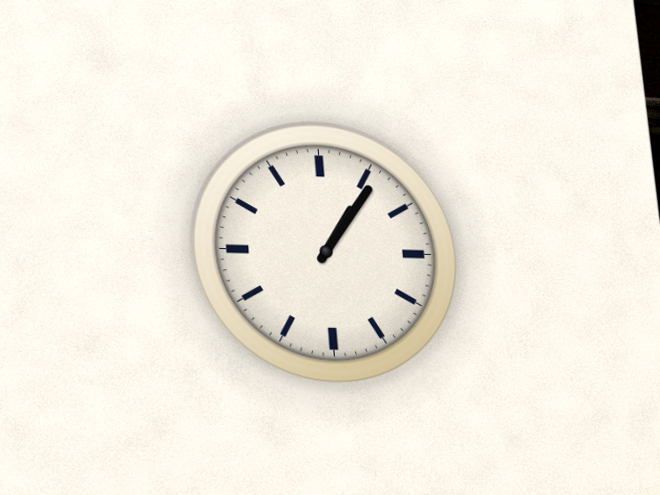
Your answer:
1 h 06 min
